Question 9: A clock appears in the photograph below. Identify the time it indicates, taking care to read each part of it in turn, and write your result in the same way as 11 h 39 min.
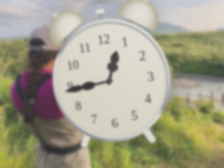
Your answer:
12 h 44 min
